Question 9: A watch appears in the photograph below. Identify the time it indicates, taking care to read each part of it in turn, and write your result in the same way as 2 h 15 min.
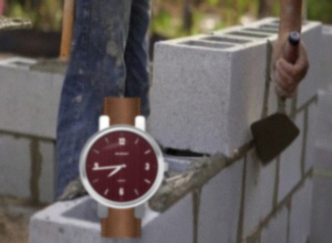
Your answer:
7 h 44 min
